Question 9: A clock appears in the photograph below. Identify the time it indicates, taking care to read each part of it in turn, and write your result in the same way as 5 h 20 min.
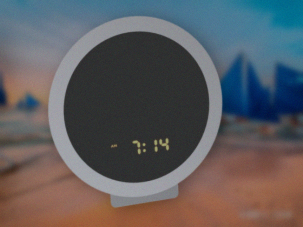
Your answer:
7 h 14 min
